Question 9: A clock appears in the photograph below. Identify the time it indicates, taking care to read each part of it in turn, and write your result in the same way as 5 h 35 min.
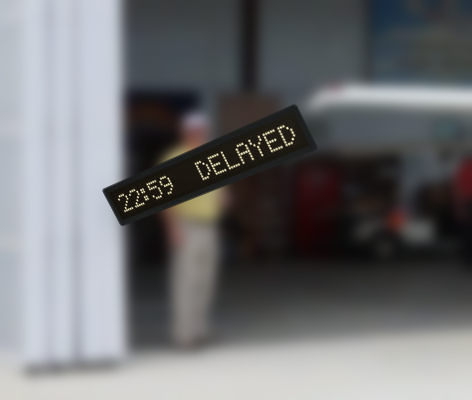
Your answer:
22 h 59 min
